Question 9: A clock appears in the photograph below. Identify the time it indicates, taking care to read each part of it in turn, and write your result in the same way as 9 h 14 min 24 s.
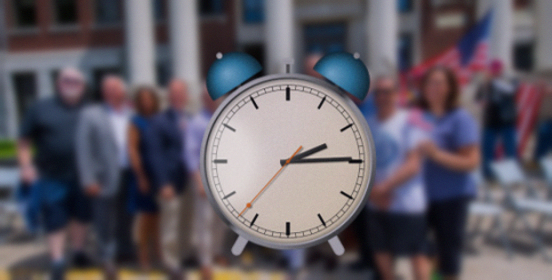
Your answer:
2 h 14 min 37 s
